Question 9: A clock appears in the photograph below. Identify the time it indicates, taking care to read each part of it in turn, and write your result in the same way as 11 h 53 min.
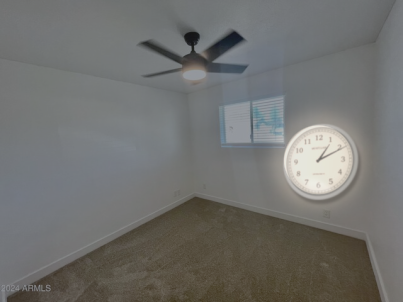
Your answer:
1 h 11 min
